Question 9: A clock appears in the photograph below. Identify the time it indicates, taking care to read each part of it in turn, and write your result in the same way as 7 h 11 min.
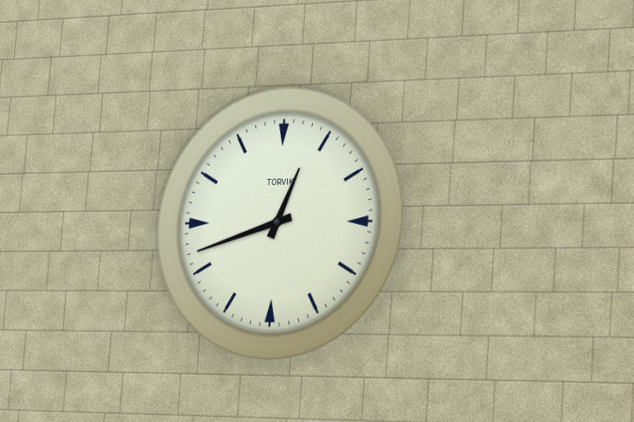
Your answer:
12 h 42 min
